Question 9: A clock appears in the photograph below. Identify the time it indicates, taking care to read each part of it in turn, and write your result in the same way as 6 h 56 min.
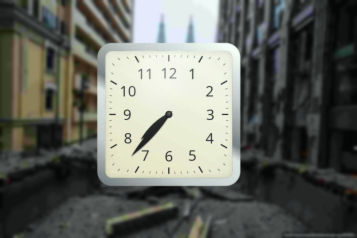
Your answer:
7 h 37 min
